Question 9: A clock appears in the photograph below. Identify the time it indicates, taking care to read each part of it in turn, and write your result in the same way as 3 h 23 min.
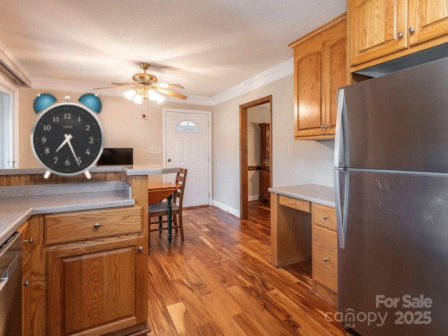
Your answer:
7 h 26 min
